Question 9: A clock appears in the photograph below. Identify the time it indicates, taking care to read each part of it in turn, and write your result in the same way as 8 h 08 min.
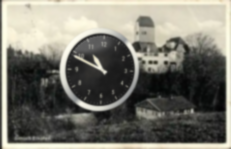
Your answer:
10 h 49 min
